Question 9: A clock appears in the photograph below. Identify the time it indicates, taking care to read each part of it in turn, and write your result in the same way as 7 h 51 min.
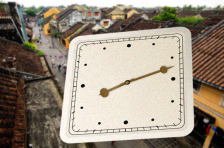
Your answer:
8 h 12 min
